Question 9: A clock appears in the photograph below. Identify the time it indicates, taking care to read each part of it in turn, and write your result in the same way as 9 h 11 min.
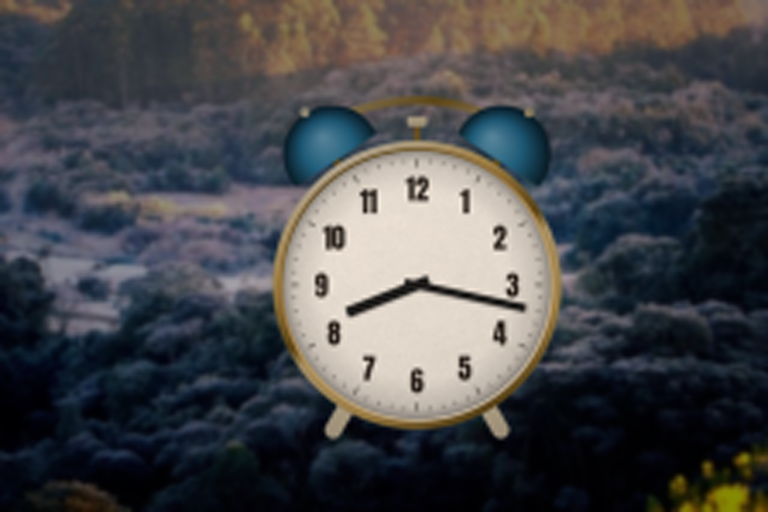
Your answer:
8 h 17 min
